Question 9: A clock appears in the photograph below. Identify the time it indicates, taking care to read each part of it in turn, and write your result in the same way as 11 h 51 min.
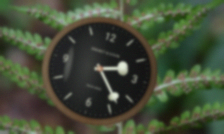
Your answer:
2 h 23 min
